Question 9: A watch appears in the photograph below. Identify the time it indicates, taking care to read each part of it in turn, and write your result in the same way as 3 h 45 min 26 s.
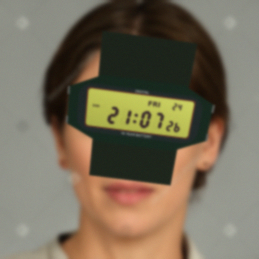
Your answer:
21 h 07 min 26 s
